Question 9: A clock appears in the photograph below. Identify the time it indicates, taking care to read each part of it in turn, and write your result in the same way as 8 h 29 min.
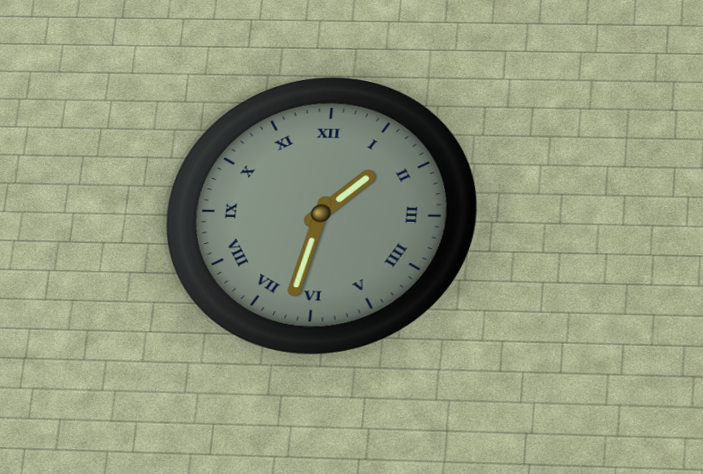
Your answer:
1 h 32 min
